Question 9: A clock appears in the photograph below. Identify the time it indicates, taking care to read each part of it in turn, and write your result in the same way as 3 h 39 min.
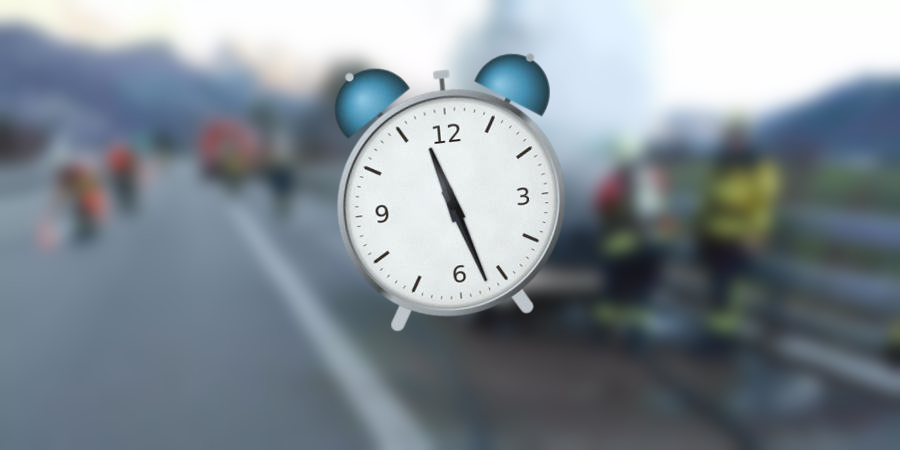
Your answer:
11 h 27 min
